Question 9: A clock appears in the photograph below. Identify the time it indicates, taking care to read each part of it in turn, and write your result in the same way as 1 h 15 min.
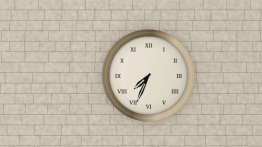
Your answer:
7 h 34 min
